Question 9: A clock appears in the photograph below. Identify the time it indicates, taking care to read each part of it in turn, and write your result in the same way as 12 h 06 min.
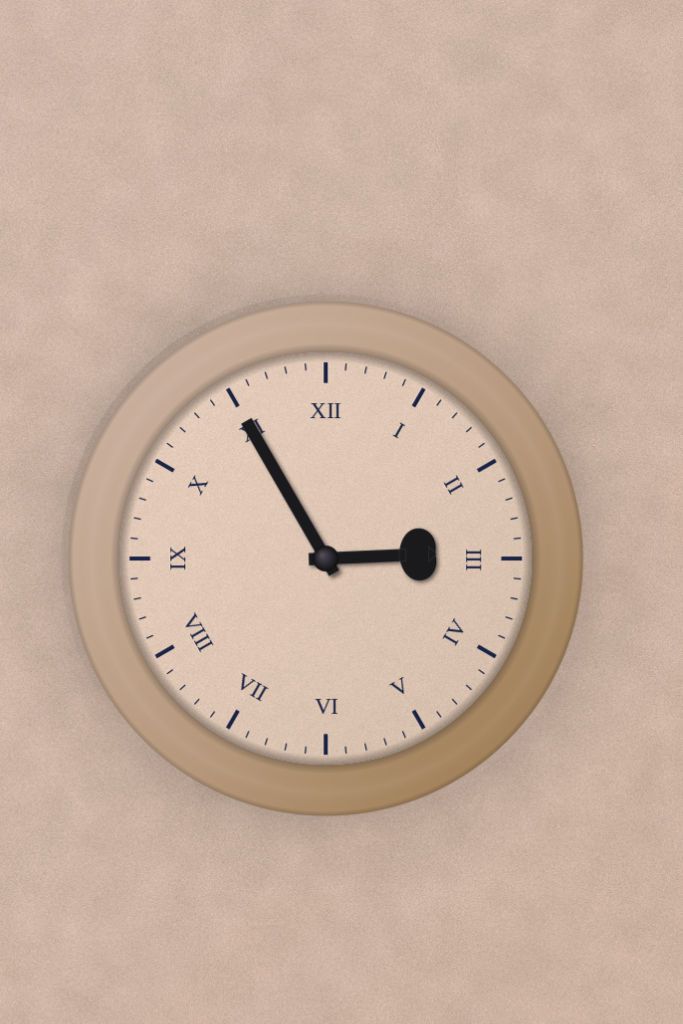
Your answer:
2 h 55 min
